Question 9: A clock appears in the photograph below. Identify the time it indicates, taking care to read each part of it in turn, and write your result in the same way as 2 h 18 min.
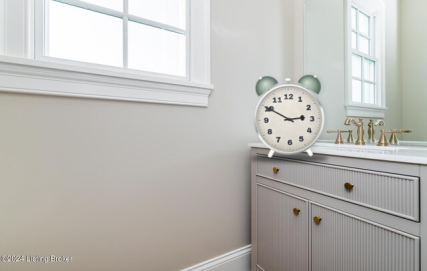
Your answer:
2 h 50 min
